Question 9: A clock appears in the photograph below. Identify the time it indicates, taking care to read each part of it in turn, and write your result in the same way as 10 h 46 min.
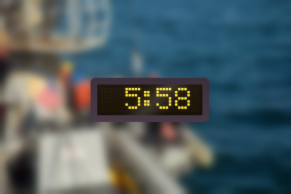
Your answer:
5 h 58 min
